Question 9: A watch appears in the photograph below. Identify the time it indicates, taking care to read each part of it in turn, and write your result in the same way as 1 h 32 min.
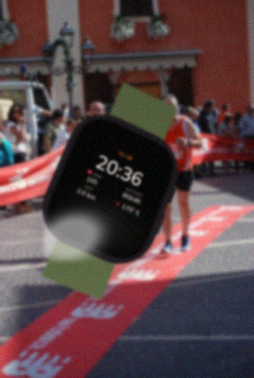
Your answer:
20 h 36 min
